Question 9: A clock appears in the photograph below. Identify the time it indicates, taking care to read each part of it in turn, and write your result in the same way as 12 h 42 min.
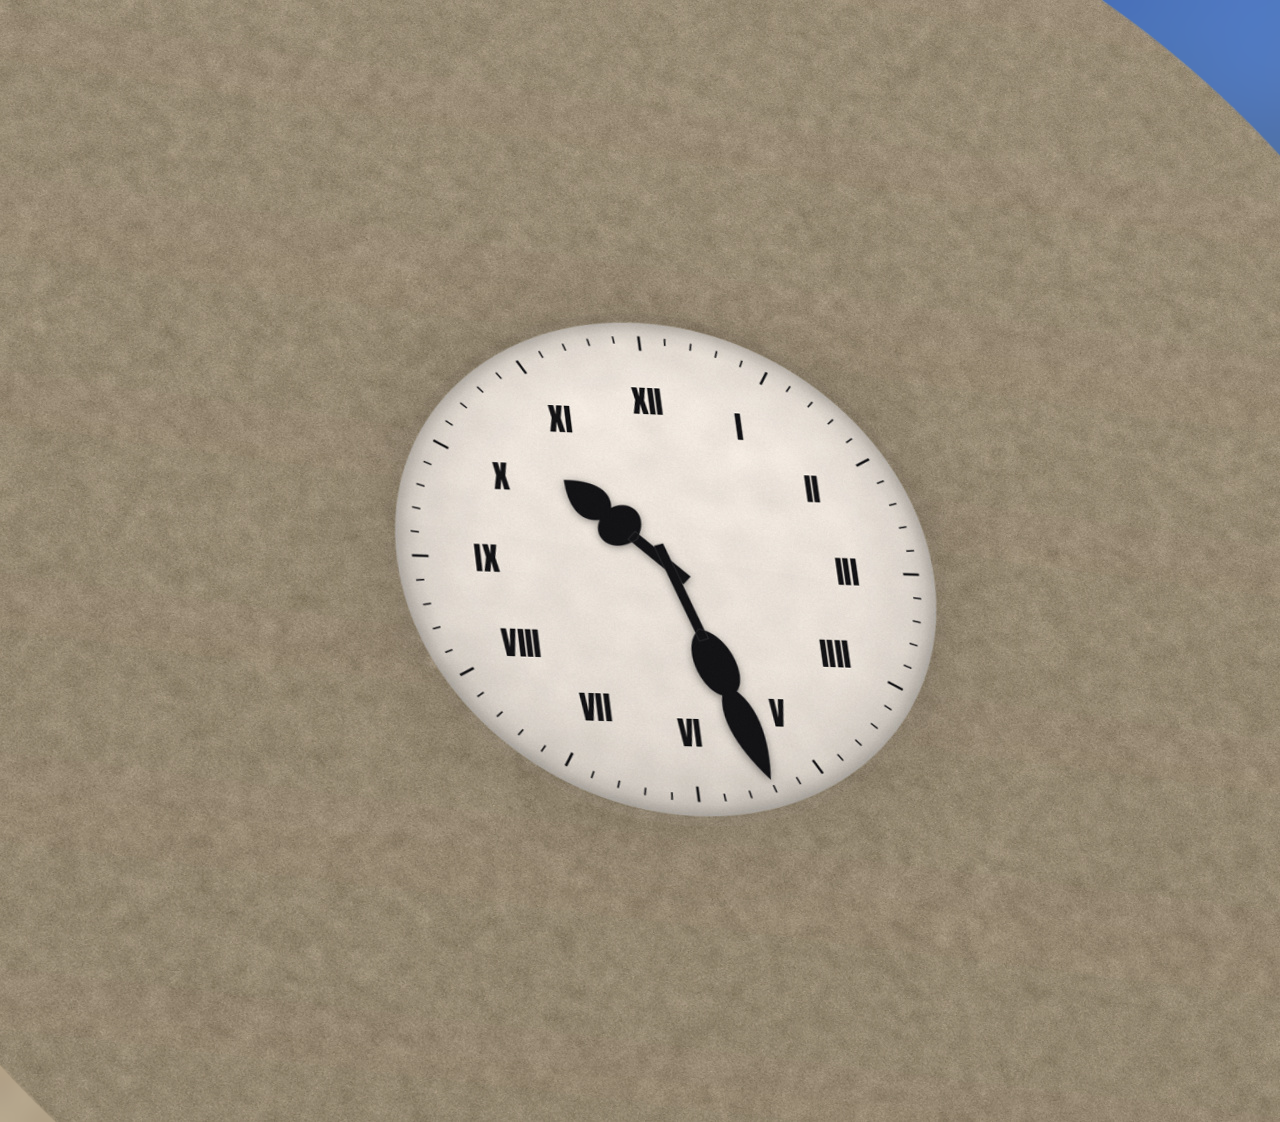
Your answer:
10 h 27 min
